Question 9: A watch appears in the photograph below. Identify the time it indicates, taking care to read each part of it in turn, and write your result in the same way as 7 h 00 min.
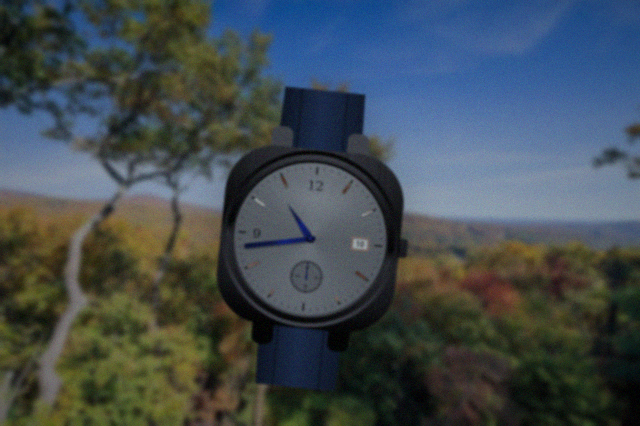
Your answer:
10 h 43 min
